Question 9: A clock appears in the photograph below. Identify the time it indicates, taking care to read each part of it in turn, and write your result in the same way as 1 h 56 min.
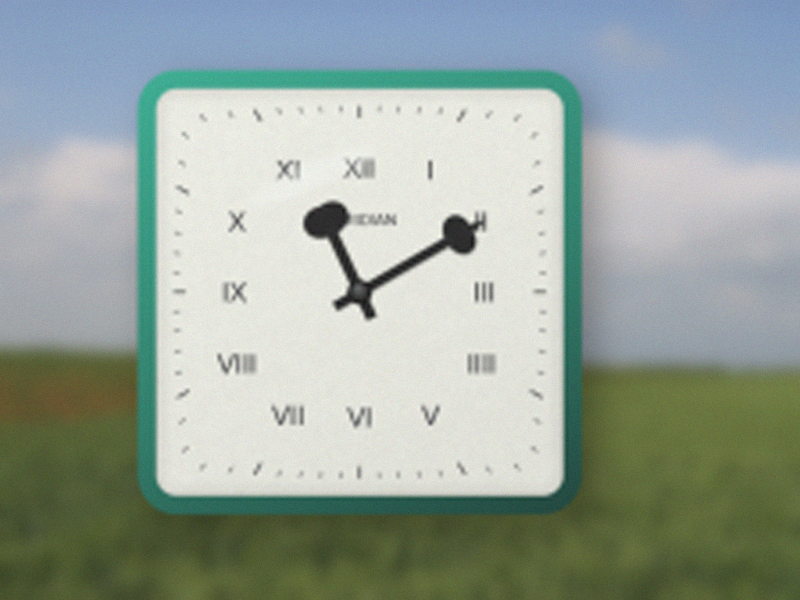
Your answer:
11 h 10 min
